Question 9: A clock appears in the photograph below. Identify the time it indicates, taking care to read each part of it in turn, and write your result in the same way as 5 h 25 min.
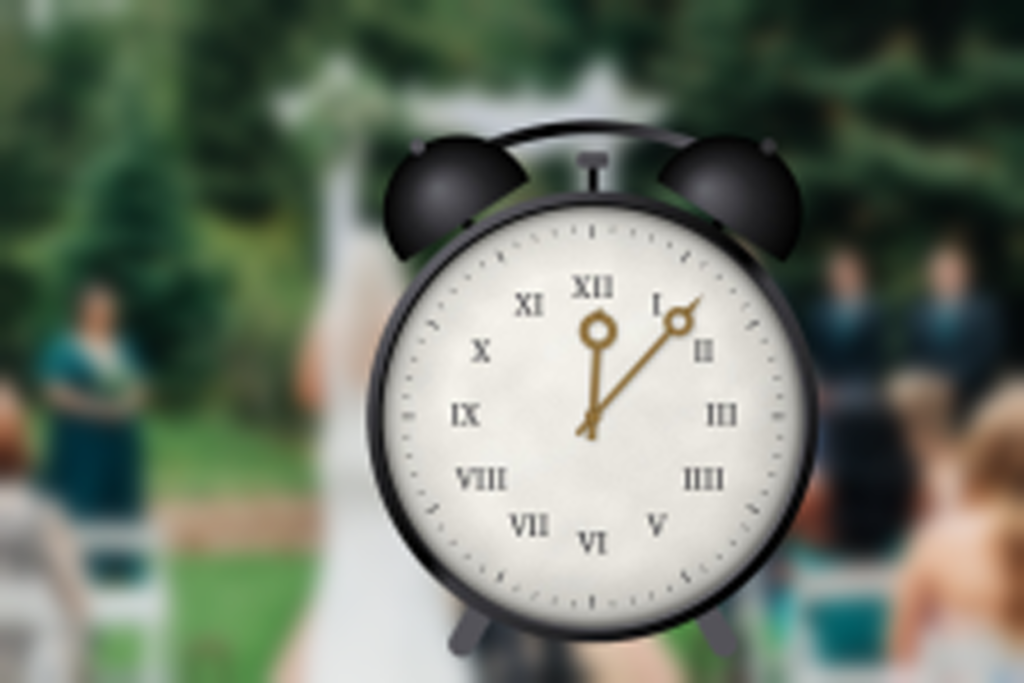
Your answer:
12 h 07 min
